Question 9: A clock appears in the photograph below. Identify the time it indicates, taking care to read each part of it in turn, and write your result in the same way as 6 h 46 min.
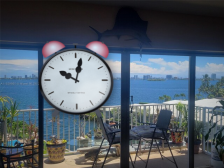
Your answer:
10 h 02 min
